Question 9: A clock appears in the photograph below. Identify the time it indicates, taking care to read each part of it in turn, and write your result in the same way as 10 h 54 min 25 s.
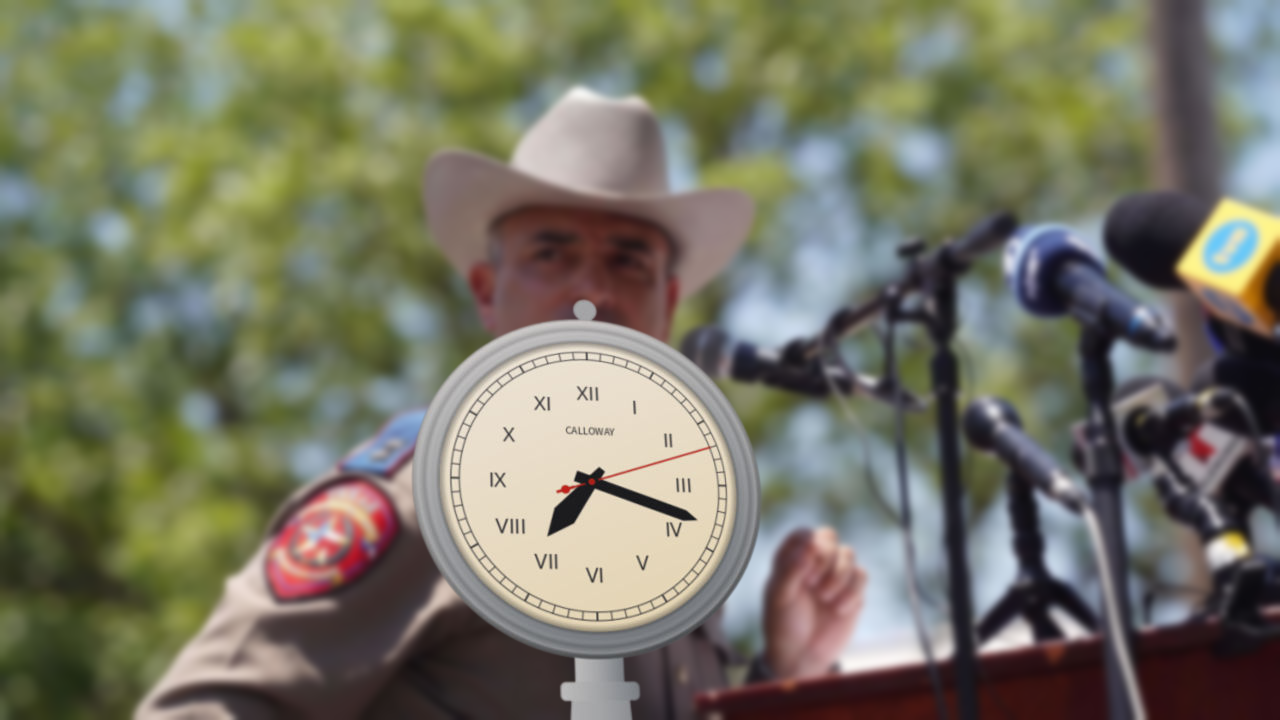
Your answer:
7 h 18 min 12 s
